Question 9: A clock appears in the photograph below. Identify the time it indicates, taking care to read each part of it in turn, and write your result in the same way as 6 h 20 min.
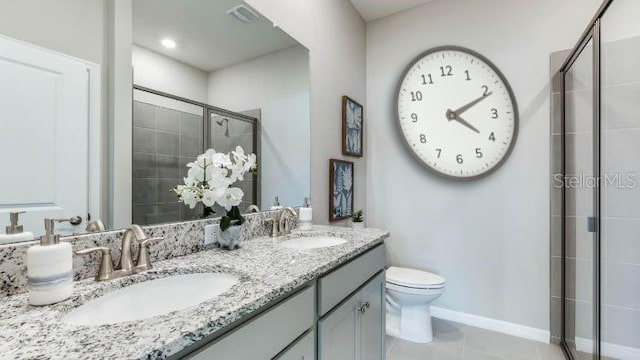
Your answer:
4 h 11 min
